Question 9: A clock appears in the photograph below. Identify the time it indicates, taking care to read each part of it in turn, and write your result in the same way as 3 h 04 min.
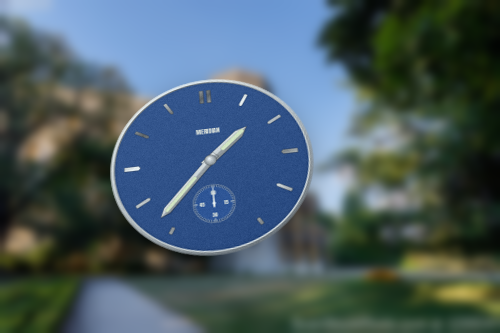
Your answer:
1 h 37 min
